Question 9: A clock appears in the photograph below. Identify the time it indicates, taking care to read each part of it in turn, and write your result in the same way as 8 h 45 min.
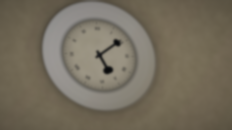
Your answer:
5 h 09 min
